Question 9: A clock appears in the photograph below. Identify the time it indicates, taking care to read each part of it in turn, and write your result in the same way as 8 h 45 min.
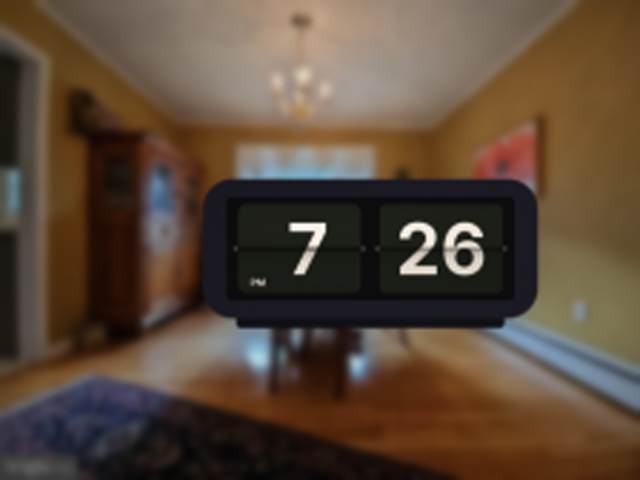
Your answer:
7 h 26 min
